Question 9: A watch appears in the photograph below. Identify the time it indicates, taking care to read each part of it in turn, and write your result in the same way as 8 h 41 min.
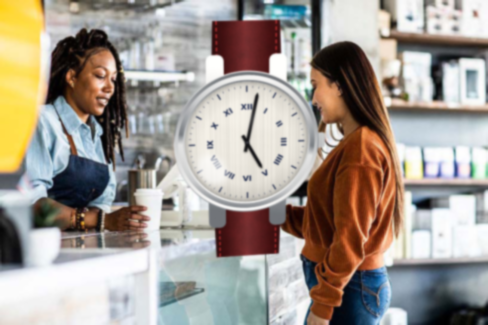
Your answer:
5 h 02 min
